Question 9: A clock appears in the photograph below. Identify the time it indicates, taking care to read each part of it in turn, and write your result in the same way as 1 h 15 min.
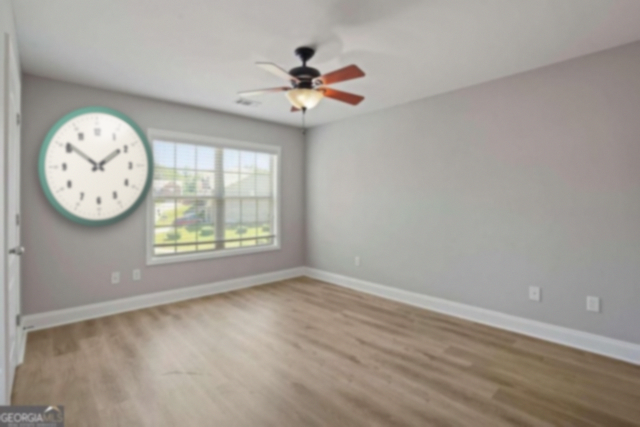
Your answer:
1 h 51 min
